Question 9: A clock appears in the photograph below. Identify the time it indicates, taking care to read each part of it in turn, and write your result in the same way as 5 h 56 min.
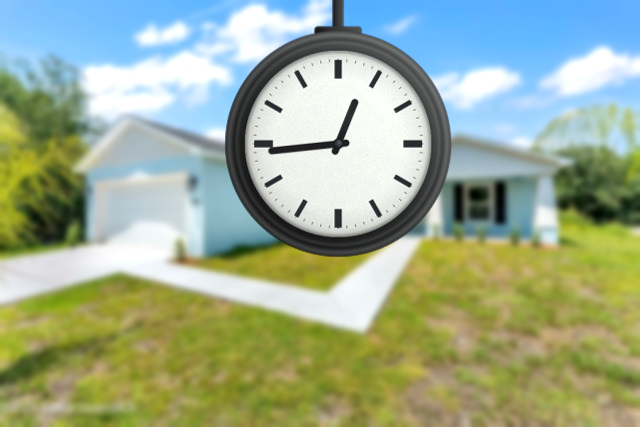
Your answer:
12 h 44 min
